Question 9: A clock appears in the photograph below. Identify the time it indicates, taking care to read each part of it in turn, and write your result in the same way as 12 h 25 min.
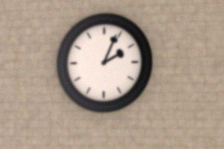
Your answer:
2 h 04 min
